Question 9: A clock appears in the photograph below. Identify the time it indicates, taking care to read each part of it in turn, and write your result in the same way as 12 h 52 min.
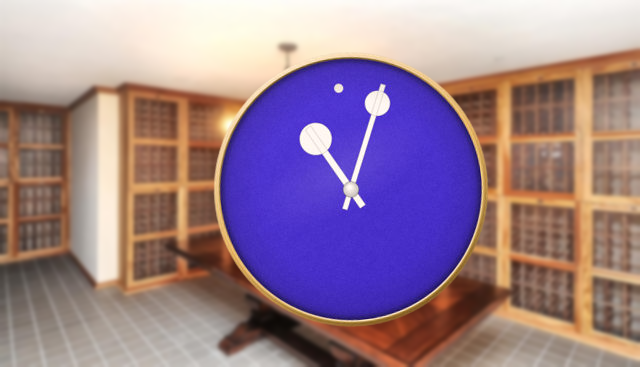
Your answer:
11 h 04 min
